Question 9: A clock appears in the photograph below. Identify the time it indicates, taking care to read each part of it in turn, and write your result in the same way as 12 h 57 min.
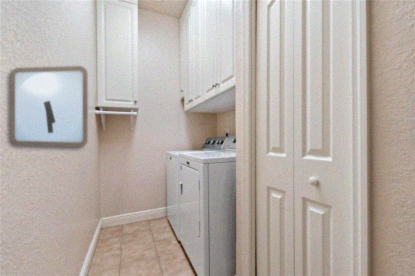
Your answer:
5 h 29 min
